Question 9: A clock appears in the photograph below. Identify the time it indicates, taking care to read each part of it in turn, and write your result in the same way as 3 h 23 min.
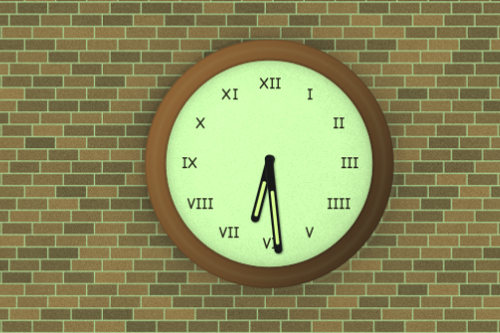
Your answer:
6 h 29 min
